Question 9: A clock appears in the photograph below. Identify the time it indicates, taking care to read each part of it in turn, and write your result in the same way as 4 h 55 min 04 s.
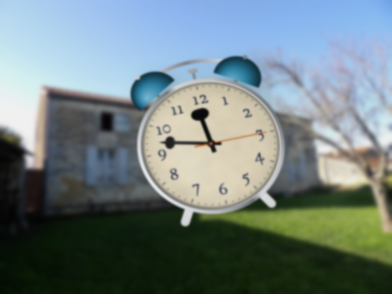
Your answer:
11 h 47 min 15 s
